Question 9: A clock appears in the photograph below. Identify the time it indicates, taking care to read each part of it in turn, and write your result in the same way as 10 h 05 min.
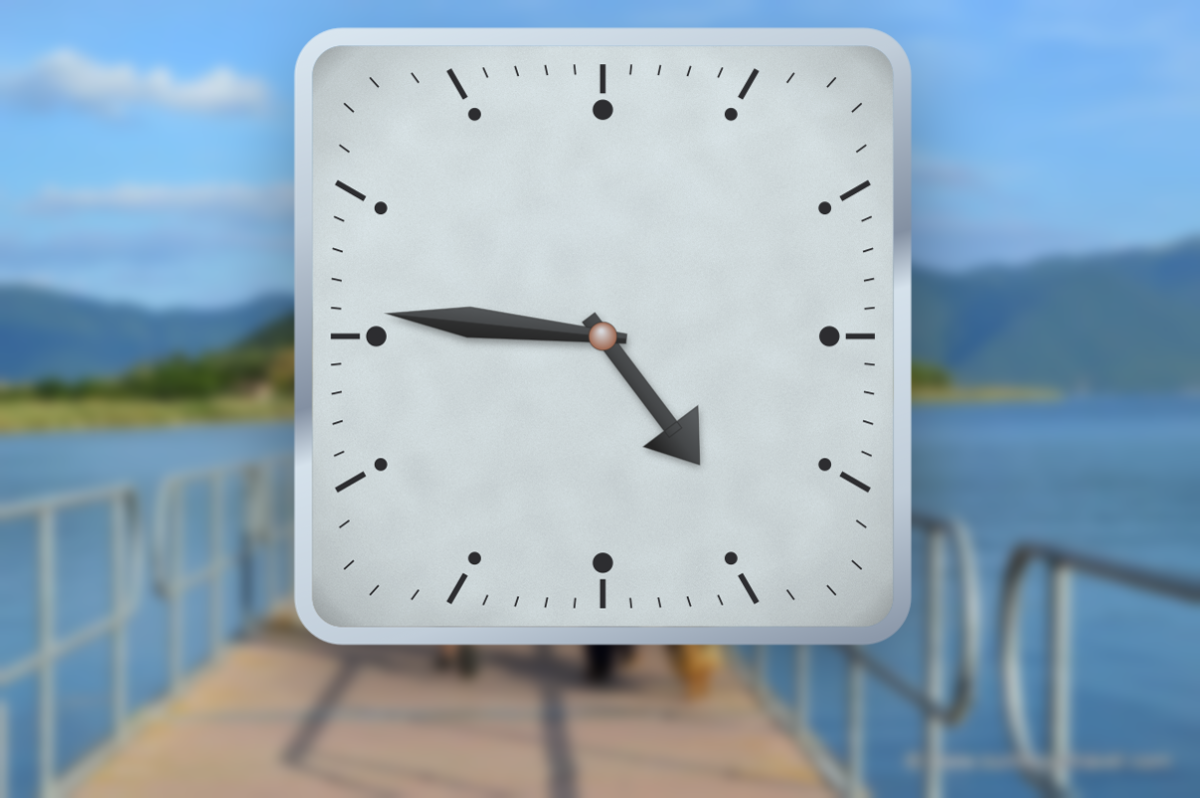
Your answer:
4 h 46 min
